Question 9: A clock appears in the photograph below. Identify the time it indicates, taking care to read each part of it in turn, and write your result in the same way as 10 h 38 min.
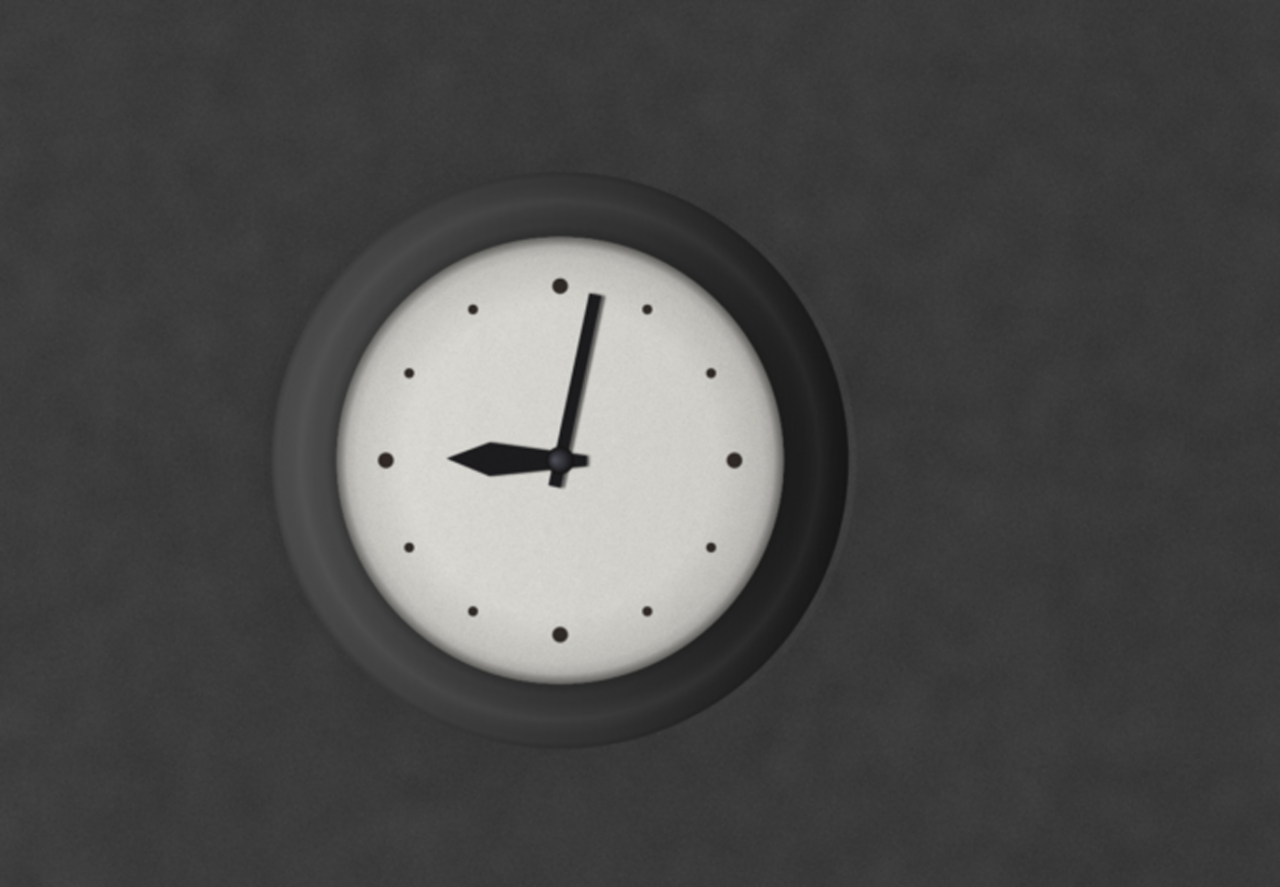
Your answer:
9 h 02 min
